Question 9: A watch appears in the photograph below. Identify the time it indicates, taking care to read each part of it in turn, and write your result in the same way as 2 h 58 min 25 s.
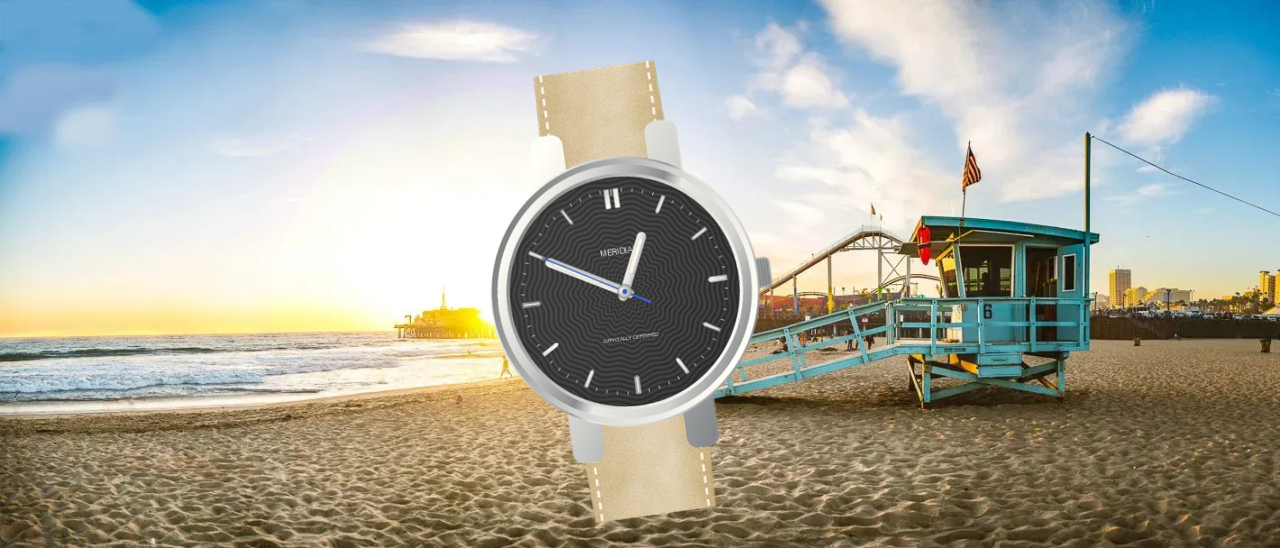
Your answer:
12 h 49 min 50 s
